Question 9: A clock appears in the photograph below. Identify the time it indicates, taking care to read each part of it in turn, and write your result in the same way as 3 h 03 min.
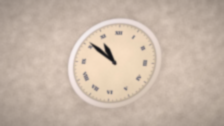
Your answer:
10 h 51 min
